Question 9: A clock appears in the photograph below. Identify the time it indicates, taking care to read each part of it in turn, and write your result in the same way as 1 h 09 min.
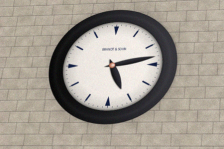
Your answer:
5 h 13 min
